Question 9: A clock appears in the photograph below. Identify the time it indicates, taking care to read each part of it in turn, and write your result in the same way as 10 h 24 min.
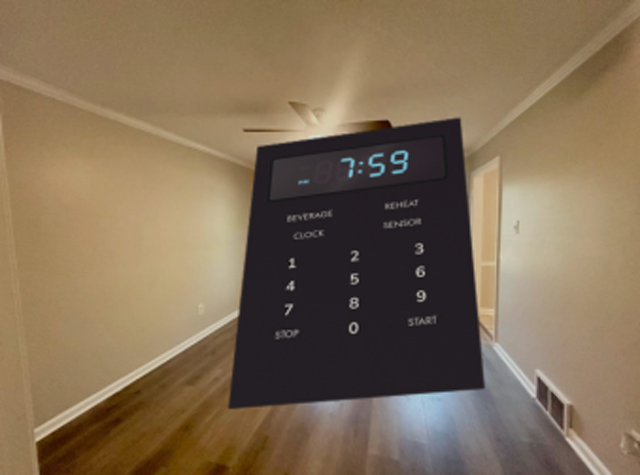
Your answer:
7 h 59 min
